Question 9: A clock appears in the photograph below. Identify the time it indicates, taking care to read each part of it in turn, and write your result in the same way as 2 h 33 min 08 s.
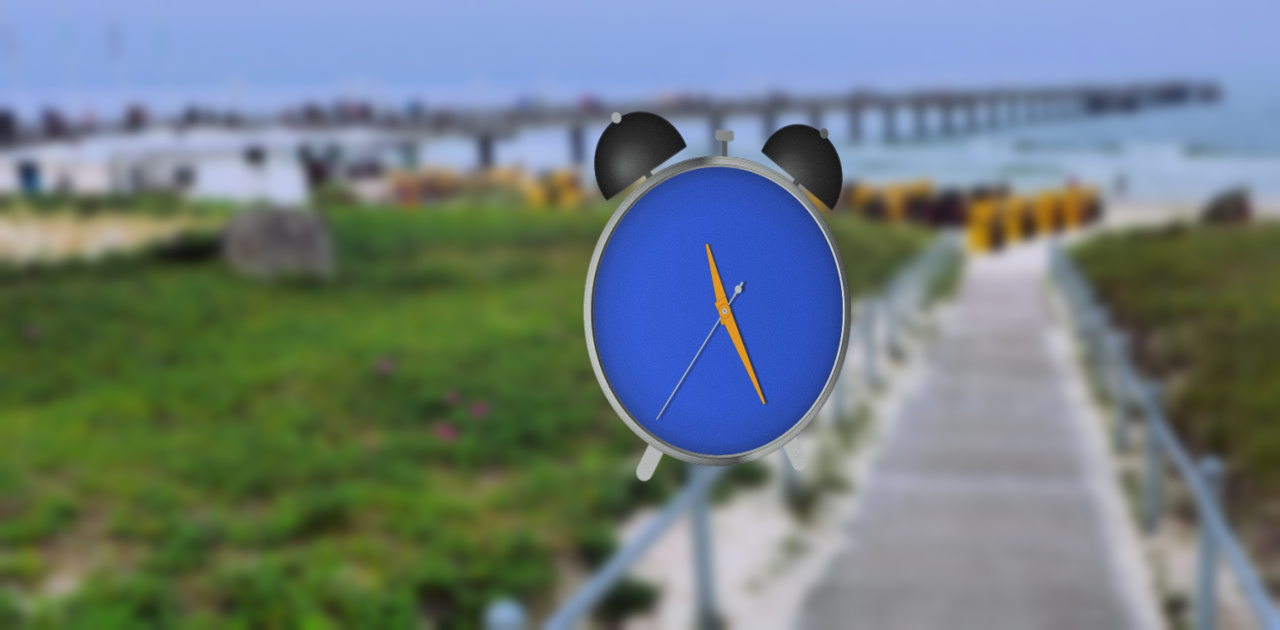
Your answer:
11 h 25 min 36 s
